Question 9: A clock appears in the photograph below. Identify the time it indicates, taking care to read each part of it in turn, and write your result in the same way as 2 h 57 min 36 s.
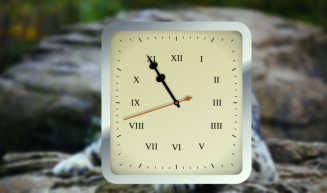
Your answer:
10 h 54 min 42 s
